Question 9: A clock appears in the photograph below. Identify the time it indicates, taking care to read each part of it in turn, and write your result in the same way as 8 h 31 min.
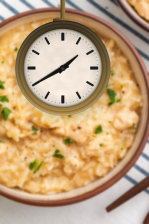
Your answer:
1 h 40 min
